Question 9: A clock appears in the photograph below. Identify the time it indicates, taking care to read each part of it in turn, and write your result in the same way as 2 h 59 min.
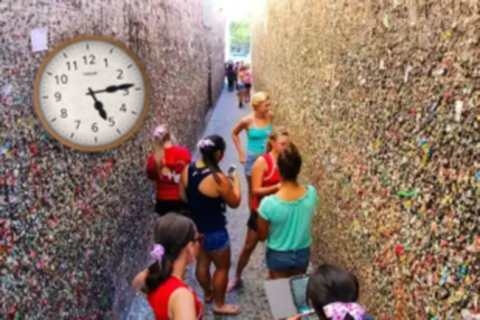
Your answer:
5 h 14 min
